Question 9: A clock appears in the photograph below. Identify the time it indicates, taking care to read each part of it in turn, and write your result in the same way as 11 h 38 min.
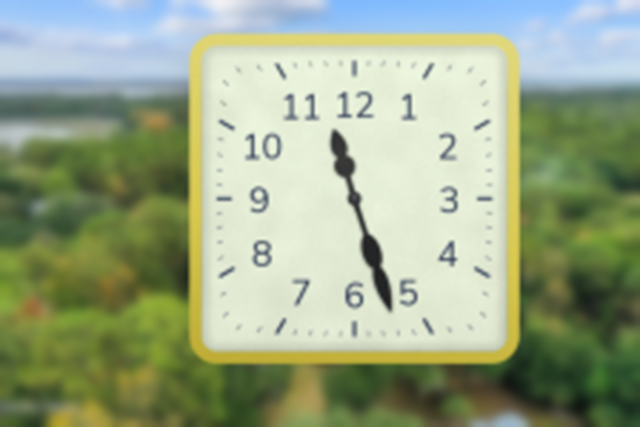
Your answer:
11 h 27 min
